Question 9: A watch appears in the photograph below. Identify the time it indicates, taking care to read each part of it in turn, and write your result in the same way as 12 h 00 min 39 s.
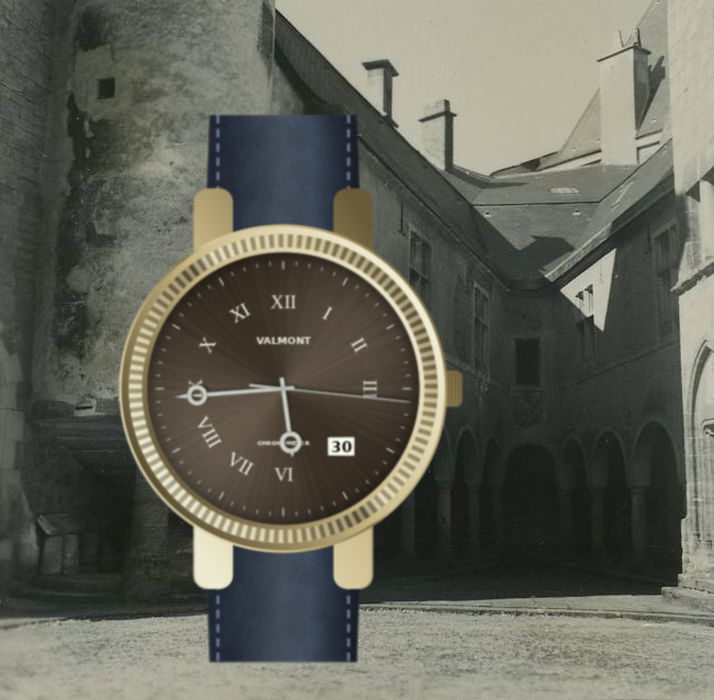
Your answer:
5 h 44 min 16 s
